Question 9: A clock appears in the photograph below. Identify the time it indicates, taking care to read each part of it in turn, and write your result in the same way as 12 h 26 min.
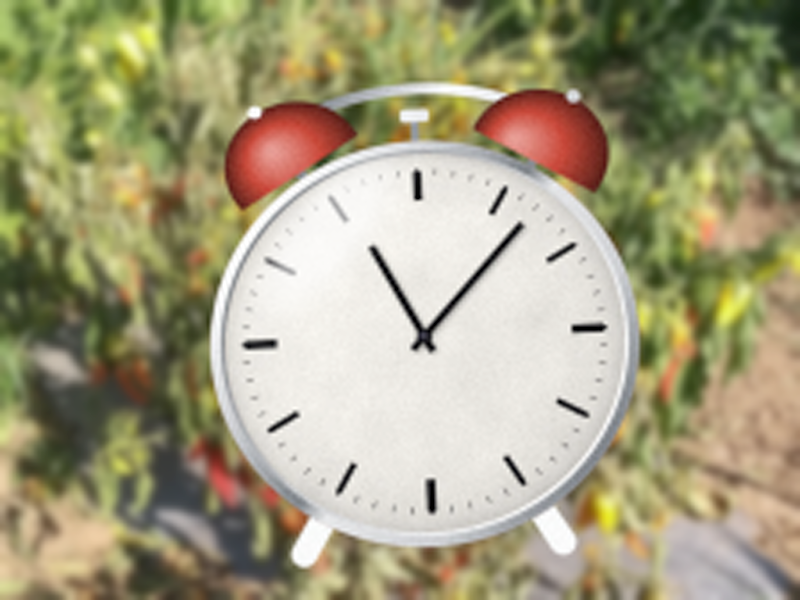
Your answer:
11 h 07 min
